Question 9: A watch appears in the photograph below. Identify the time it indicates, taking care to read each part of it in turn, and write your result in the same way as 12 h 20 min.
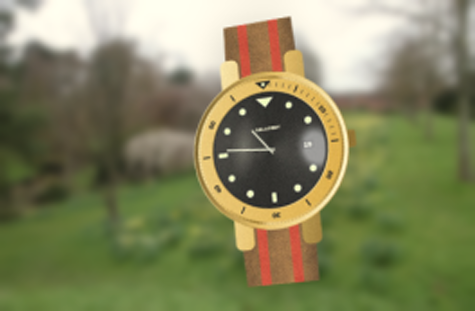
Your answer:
10 h 46 min
